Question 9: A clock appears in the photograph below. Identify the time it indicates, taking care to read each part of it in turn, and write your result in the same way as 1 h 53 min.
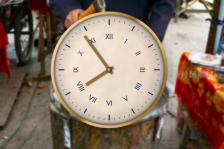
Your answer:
7 h 54 min
